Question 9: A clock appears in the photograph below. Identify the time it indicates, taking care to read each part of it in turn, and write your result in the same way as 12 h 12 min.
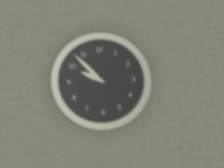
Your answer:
9 h 53 min
